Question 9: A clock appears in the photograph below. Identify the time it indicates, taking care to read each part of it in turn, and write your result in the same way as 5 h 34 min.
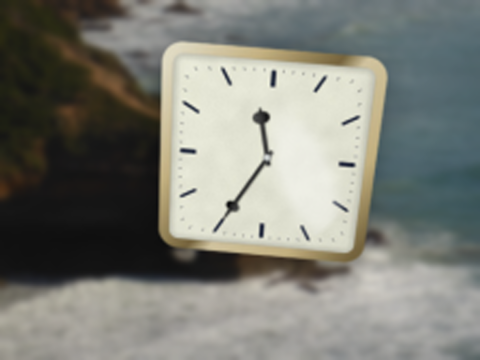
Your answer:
11 h 35 min
